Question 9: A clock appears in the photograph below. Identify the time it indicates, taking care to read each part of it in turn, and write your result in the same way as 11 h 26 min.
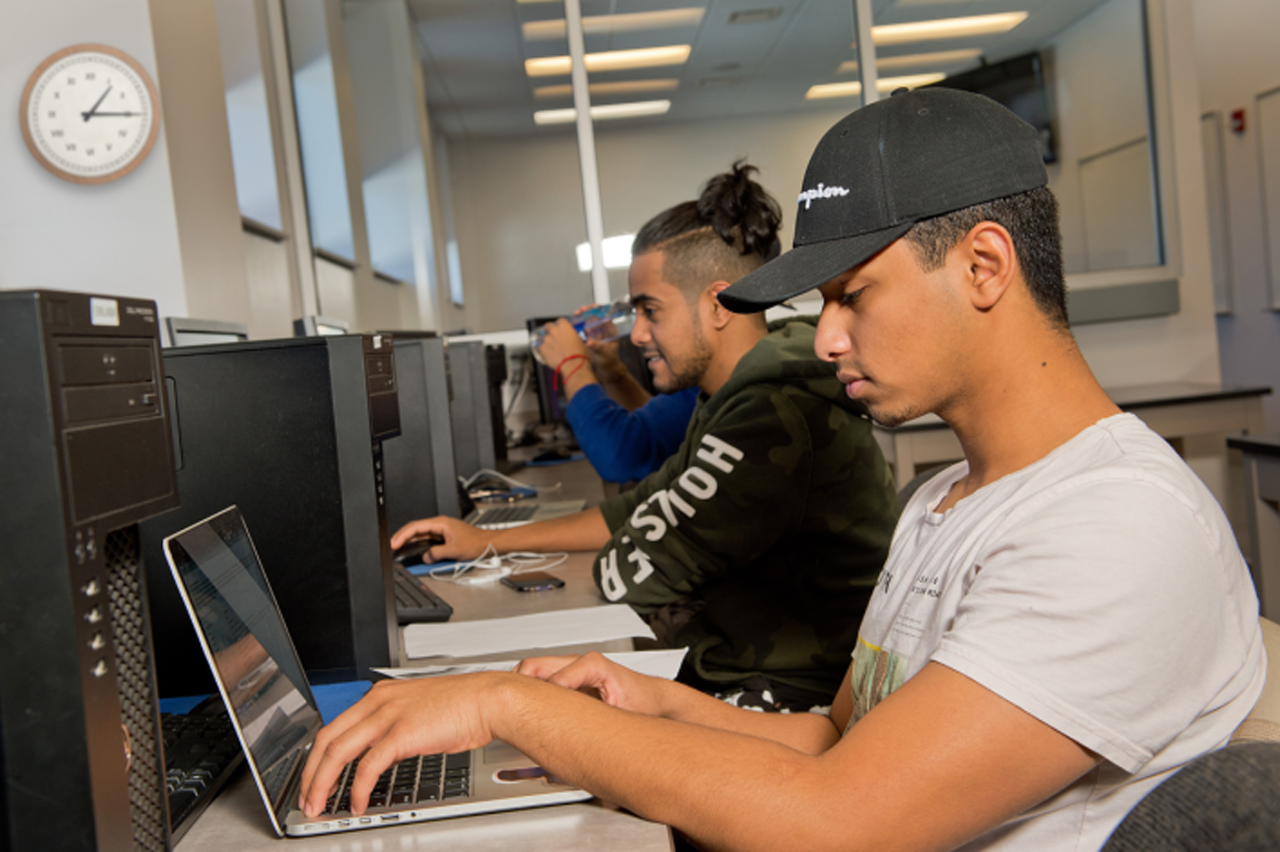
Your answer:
1 h 15 min
